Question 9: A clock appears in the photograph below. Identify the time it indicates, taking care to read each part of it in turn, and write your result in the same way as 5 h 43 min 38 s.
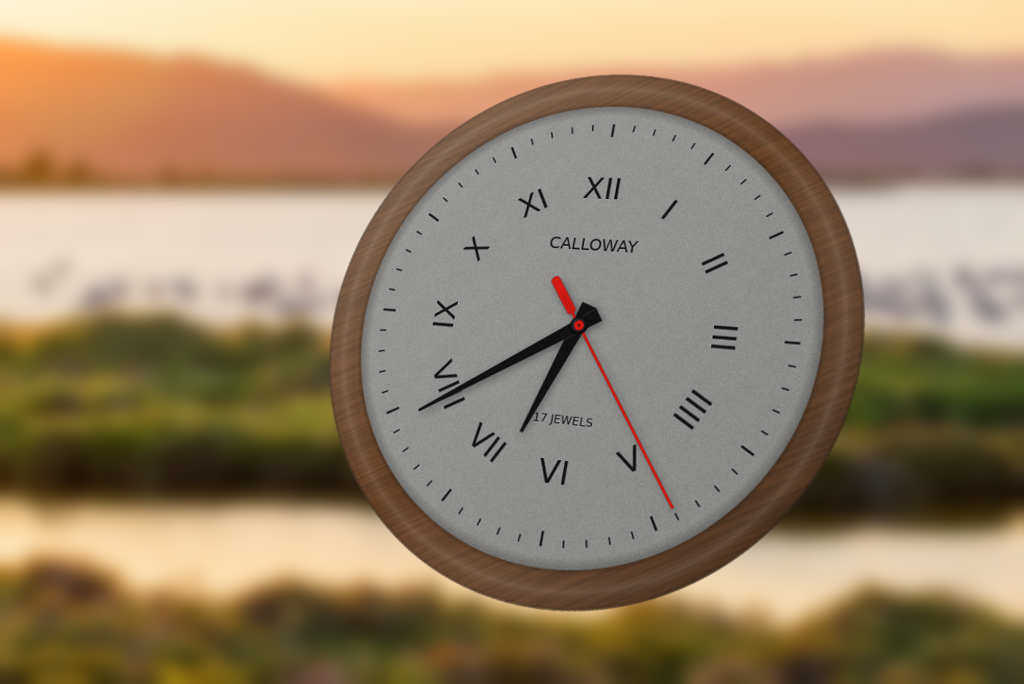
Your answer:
6 h 39 min 24 s
